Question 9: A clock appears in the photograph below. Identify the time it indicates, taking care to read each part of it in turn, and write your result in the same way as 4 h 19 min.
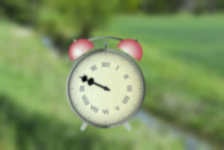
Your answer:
9 h 49 min
